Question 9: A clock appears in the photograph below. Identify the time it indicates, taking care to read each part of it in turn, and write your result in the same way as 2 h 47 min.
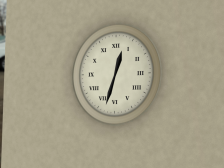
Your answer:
12 h 33 min
